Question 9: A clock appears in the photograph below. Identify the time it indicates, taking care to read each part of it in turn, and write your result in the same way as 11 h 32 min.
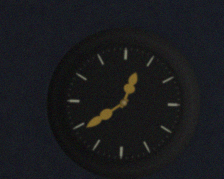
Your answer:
12 h 39 min
